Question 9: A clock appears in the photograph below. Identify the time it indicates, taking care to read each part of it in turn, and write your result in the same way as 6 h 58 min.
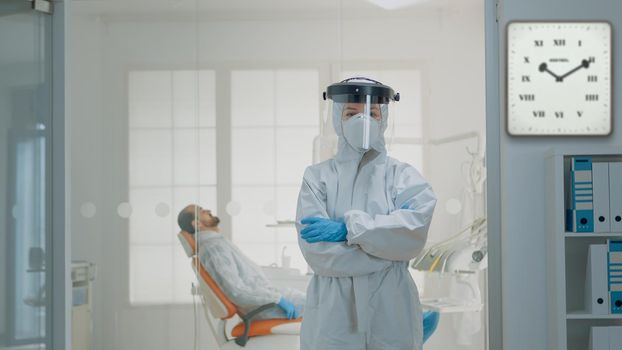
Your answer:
10 h 10 min
